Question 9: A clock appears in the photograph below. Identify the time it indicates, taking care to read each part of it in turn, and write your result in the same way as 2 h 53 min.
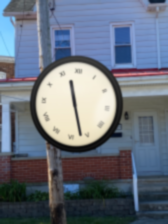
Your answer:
11 h 27 min
